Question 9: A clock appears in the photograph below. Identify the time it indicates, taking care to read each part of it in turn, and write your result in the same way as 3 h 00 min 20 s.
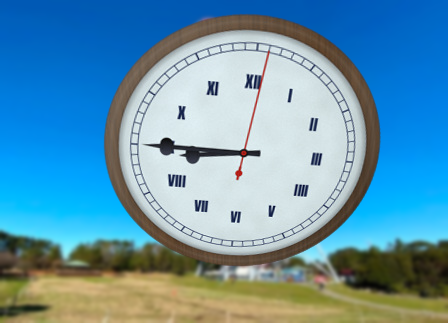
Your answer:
8 h 45 min 01 s
